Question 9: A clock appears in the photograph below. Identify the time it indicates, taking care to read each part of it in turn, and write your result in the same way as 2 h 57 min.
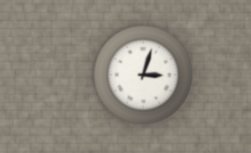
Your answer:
3 h 03 min
